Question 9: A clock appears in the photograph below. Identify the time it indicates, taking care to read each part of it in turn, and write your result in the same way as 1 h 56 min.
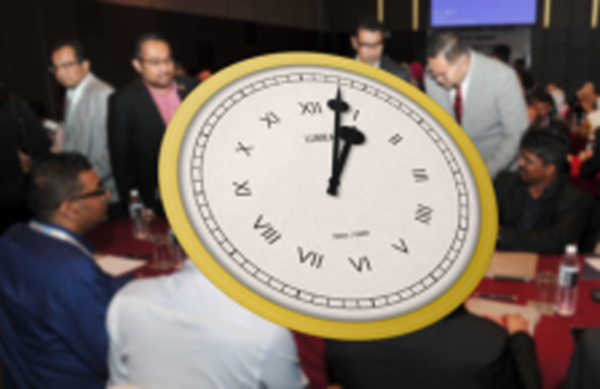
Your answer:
1 h 03 min
